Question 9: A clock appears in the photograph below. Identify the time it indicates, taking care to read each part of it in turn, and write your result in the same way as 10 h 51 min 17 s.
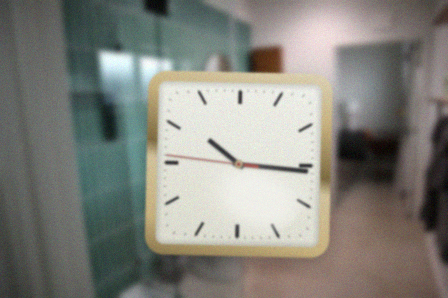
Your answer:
10 h 15 min 46 s
